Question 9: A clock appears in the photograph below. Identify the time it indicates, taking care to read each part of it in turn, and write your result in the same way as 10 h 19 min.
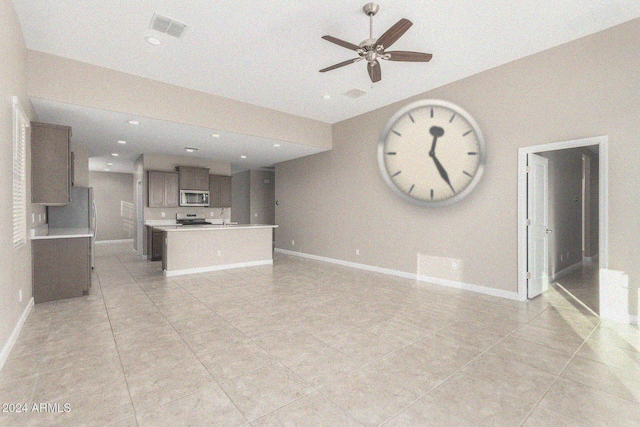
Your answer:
12 h 25 min
